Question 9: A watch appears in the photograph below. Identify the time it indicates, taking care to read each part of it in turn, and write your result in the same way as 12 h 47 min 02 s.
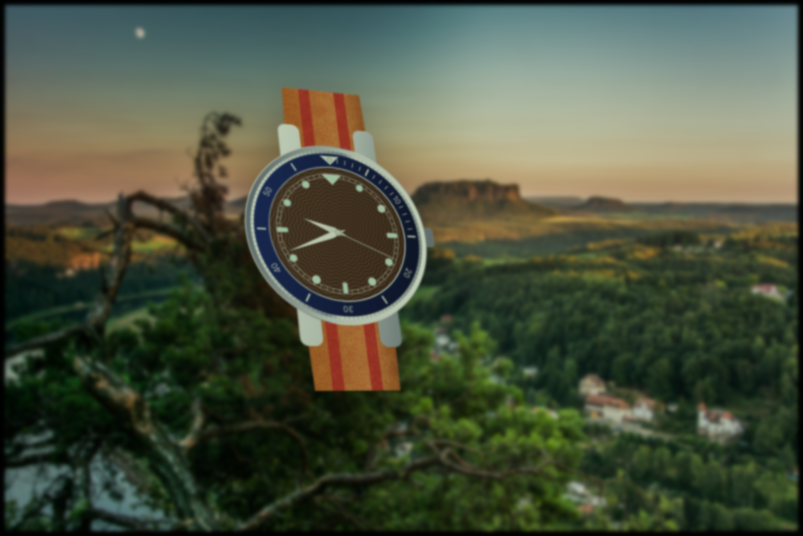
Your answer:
9 h 41 min 19 s
